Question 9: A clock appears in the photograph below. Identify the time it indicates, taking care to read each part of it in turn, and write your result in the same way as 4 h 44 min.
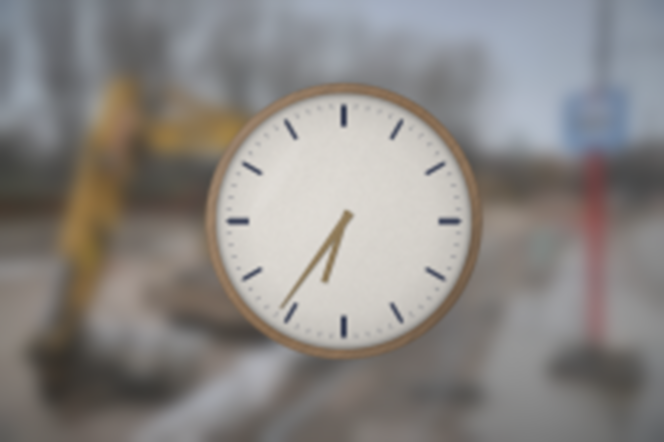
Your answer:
6 h 36 min
